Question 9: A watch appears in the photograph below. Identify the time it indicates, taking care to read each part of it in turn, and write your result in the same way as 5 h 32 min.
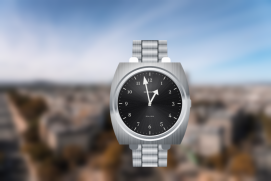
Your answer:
12 h 58 min
